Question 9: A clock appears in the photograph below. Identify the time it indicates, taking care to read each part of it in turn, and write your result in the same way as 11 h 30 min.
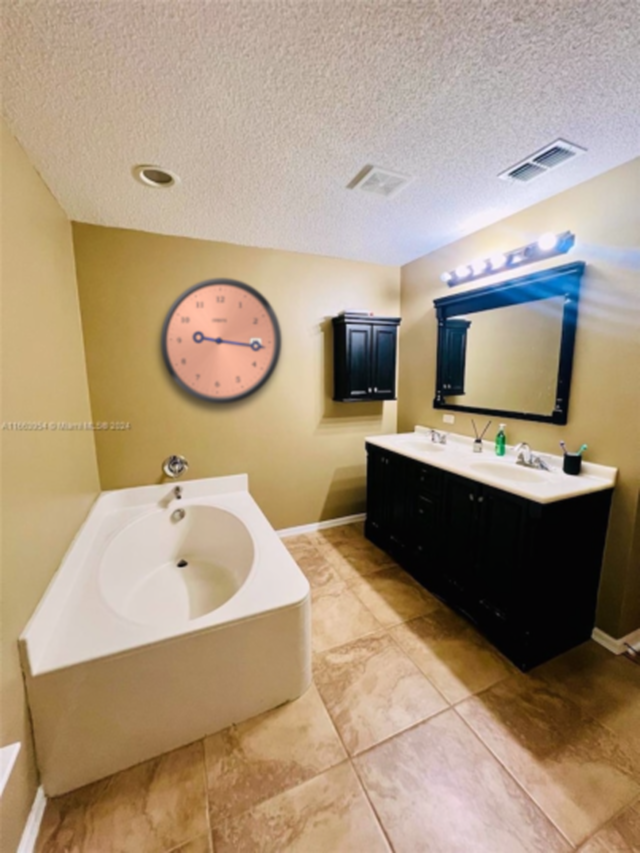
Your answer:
9 h 16 min
